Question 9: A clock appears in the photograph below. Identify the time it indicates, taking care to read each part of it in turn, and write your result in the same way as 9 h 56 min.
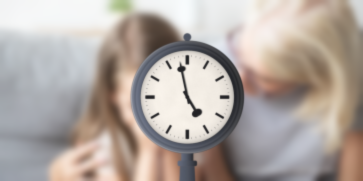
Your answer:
4 h 58 min
